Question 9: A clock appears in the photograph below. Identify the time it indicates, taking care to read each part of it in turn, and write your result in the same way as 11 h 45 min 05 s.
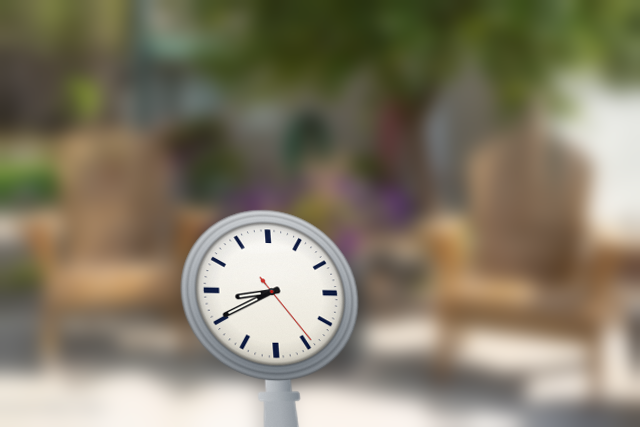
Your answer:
8 h 40 min 24 s
